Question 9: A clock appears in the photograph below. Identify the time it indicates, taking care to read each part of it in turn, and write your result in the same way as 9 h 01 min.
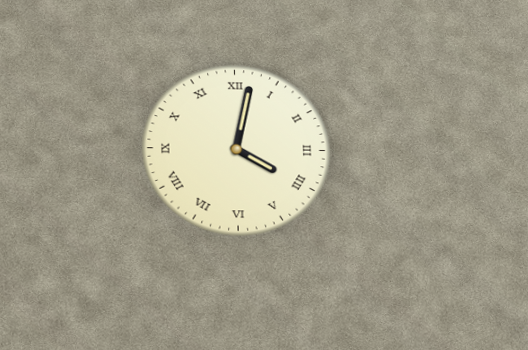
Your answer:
4 h 02 min
